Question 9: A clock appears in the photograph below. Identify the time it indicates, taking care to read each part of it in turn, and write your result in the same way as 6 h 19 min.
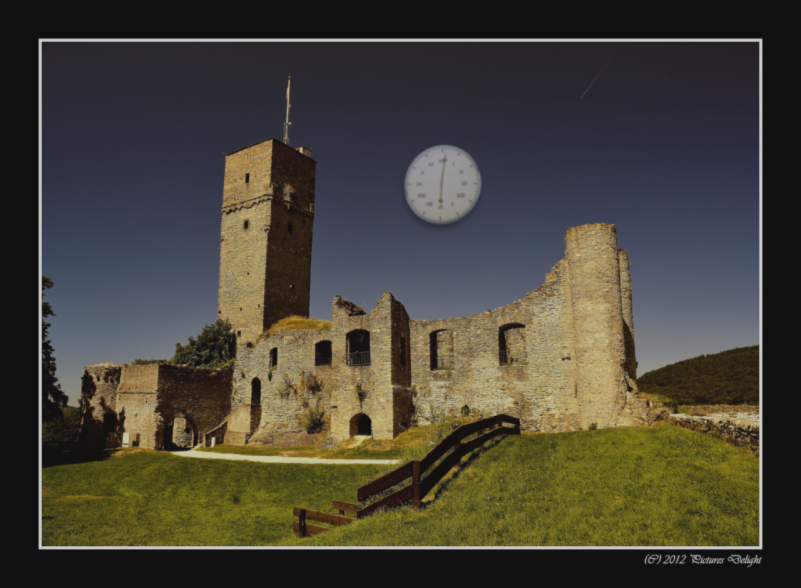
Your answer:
6 h 01 min
